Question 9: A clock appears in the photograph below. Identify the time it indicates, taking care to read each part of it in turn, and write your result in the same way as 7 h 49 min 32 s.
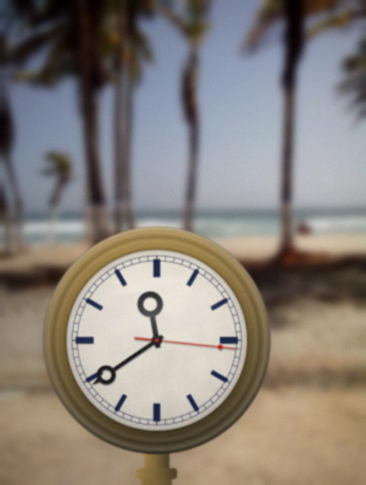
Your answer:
11 h 39 min 16 s
